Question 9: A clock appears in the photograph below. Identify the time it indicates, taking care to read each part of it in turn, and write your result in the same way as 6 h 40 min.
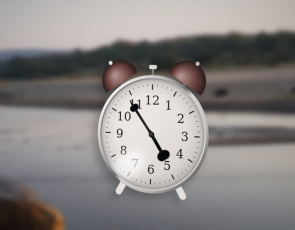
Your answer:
4 h 54 min
